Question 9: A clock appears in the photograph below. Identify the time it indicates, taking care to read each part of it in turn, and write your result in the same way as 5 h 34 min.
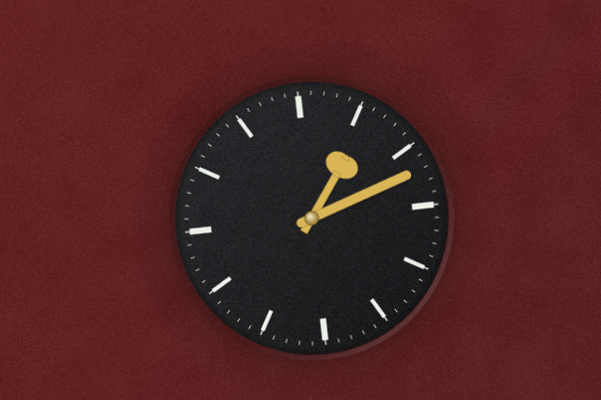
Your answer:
1 h 12 min
